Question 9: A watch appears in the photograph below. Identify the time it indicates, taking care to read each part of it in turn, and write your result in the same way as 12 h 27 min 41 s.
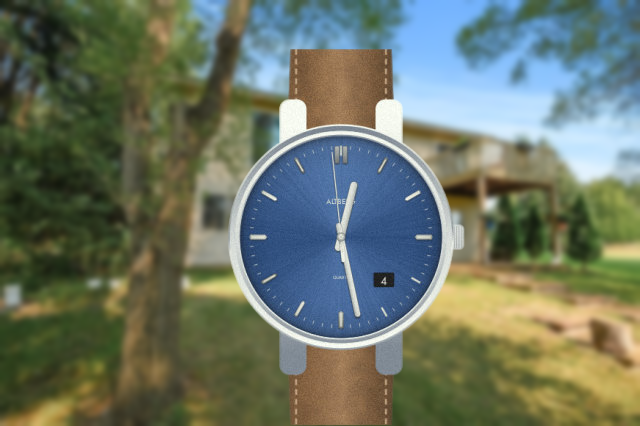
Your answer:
12 h 27 min 59 s
